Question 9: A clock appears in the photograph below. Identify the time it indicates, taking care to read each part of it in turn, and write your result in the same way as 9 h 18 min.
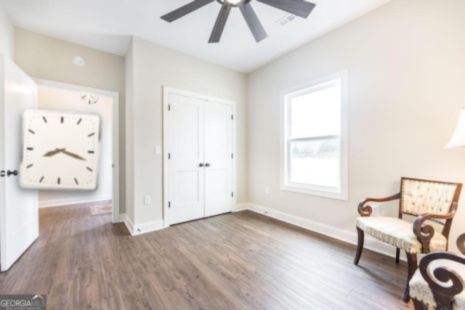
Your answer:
8 h 18 min
